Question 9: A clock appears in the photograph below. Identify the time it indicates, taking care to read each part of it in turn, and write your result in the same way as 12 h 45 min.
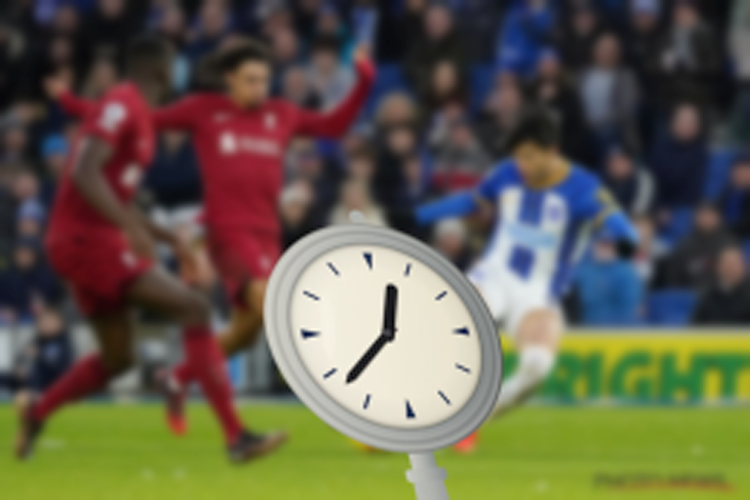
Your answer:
12 h 38 min
